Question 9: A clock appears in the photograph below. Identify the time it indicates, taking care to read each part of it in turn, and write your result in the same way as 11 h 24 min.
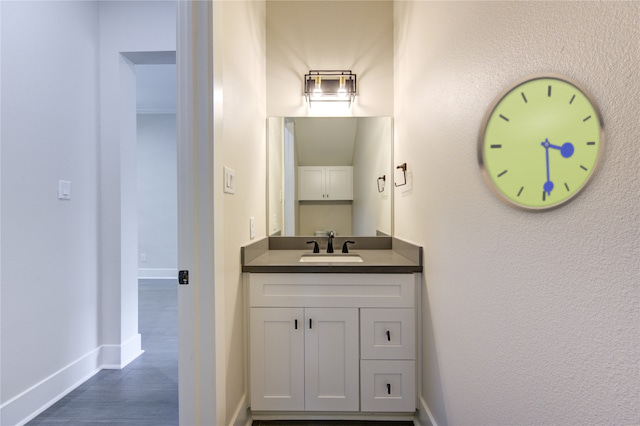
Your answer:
3 h 29 min
